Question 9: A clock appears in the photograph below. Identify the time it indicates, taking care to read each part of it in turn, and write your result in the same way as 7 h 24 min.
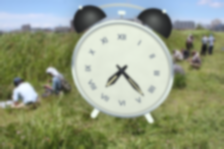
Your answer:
7 h 23 min
